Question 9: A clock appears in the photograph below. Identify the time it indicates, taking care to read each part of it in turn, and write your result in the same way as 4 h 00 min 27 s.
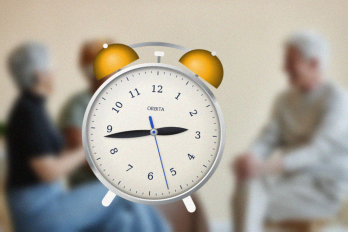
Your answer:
2 h 43 min 27 s
